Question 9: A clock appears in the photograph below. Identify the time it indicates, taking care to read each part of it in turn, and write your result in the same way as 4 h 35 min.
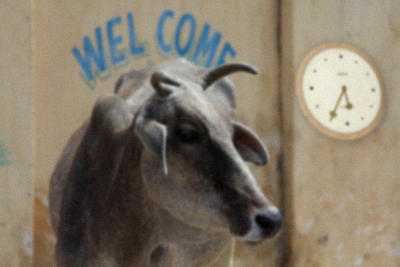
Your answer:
5 h 35 min
